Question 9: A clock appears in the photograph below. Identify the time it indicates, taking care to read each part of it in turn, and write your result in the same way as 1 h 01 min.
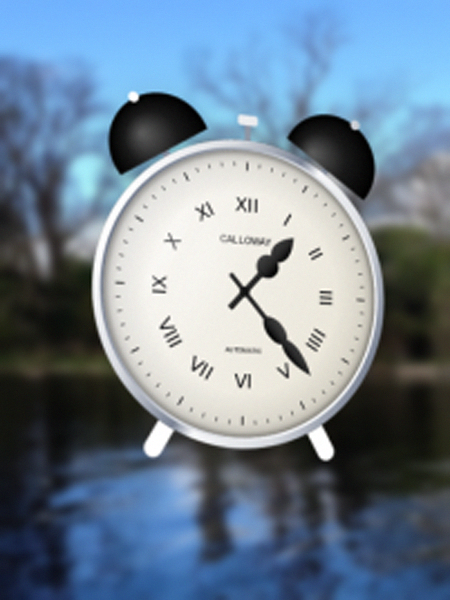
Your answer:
1 h 23 min
